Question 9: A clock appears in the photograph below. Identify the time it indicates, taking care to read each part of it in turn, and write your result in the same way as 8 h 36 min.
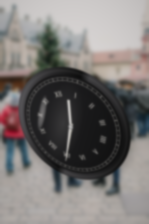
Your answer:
12 h 35 min
